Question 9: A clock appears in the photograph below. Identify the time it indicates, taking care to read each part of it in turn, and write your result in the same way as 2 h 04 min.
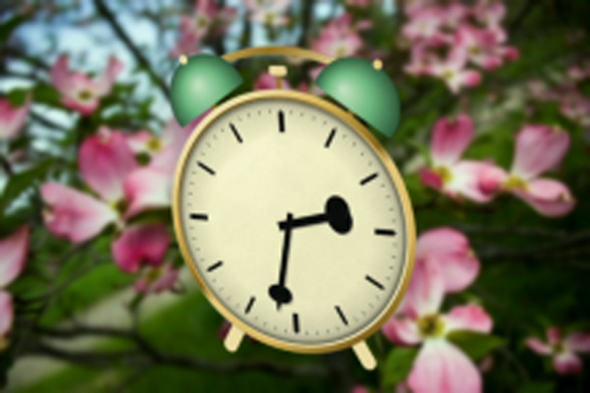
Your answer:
2 h 32 min
